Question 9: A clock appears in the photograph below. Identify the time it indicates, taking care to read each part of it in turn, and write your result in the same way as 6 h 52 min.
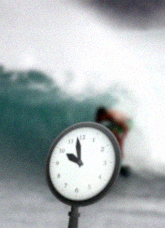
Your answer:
9 h 58 min
